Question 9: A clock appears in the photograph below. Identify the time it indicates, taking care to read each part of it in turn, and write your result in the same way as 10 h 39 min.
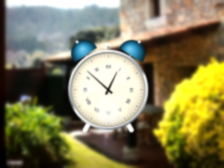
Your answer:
12 h 52 min
